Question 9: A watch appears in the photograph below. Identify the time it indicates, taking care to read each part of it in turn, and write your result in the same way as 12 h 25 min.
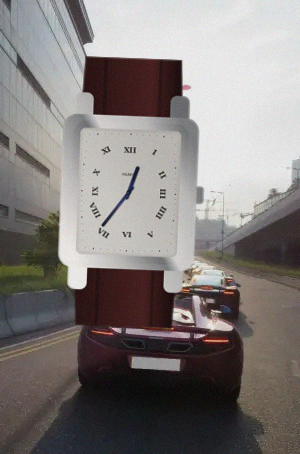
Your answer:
12 h 36 min
